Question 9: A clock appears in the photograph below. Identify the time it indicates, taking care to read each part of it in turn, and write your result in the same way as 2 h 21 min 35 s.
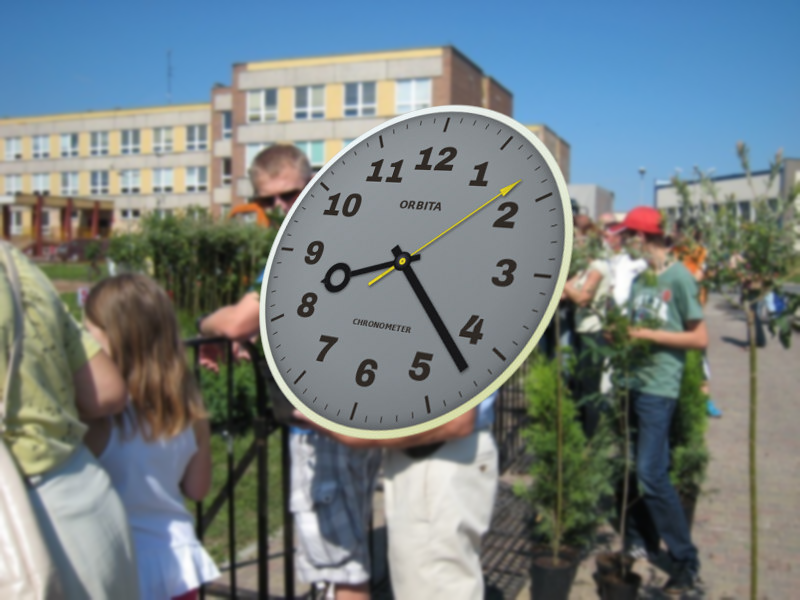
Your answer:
8 h 22 min 08 s
